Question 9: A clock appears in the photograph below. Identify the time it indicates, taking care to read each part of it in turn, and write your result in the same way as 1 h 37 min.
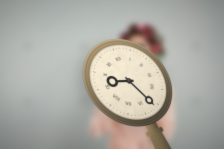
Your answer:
9 h 26 min
